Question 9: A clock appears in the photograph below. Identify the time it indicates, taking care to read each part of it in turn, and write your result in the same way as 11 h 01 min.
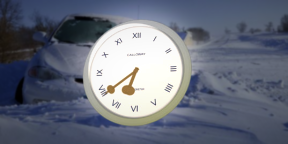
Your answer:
6 h 39 min
